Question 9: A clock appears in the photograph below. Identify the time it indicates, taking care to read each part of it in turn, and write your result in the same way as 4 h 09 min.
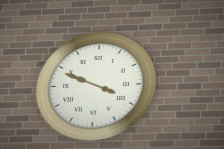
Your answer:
3 h 49 min
